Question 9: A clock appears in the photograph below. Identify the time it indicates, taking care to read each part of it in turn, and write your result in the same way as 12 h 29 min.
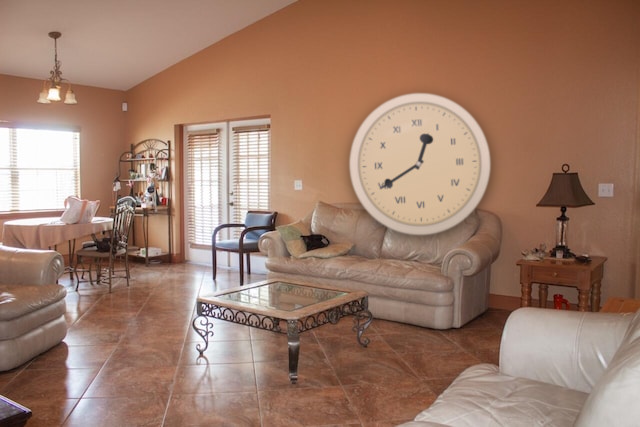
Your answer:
12 h 40 min
